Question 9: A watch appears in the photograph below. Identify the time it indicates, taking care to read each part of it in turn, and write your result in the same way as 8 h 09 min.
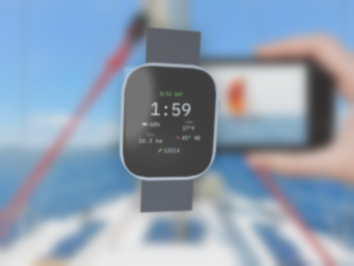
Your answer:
1 h 59 min
